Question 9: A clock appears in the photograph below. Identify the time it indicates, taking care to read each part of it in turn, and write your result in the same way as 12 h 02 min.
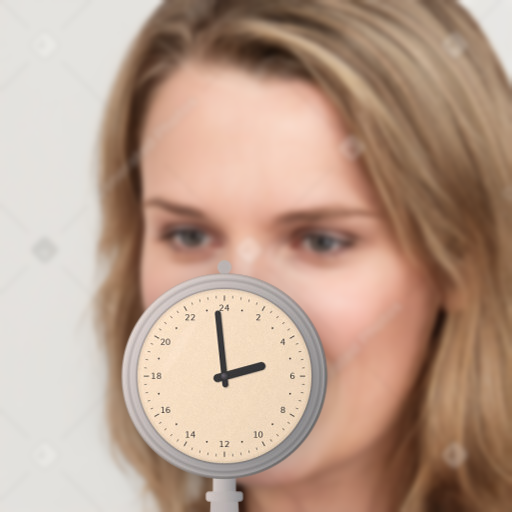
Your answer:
4 h 59 min
